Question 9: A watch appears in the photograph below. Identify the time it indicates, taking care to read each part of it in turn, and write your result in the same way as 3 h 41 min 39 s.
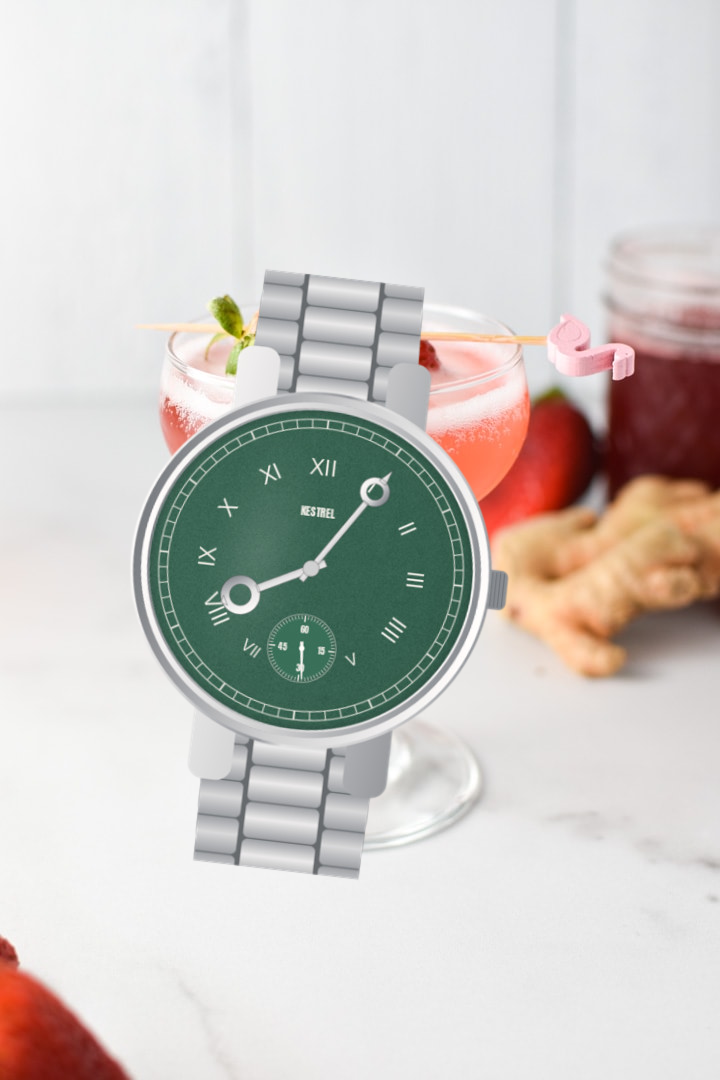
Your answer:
8 h 05 min 29 s
